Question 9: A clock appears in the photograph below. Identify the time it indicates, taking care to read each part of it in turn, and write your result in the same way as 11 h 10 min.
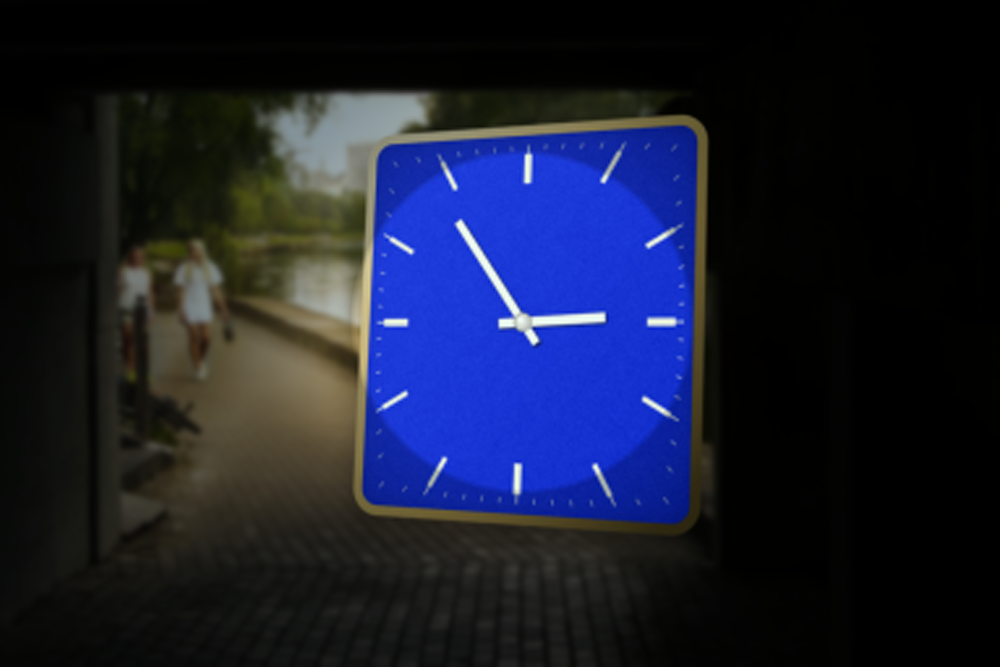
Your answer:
2 h 54 min
